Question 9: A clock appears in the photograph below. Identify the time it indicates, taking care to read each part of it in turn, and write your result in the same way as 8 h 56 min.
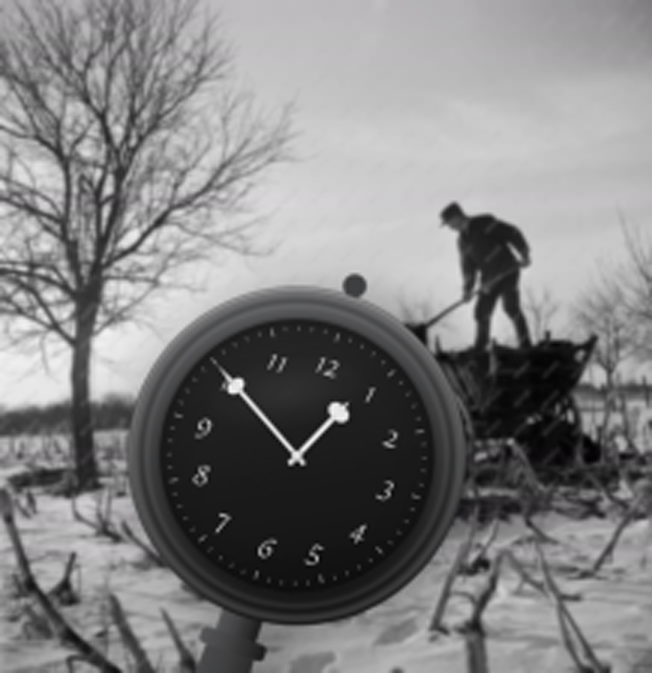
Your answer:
12 h 50 min
